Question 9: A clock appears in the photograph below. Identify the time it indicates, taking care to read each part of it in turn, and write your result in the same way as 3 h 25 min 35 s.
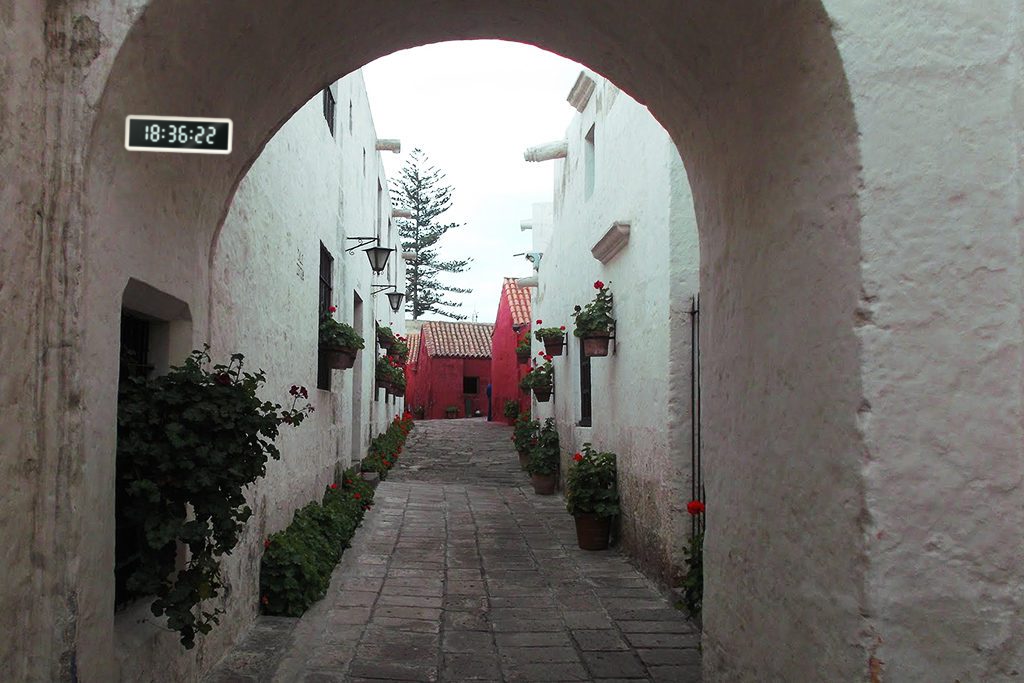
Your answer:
18 h 36 min 22 s
